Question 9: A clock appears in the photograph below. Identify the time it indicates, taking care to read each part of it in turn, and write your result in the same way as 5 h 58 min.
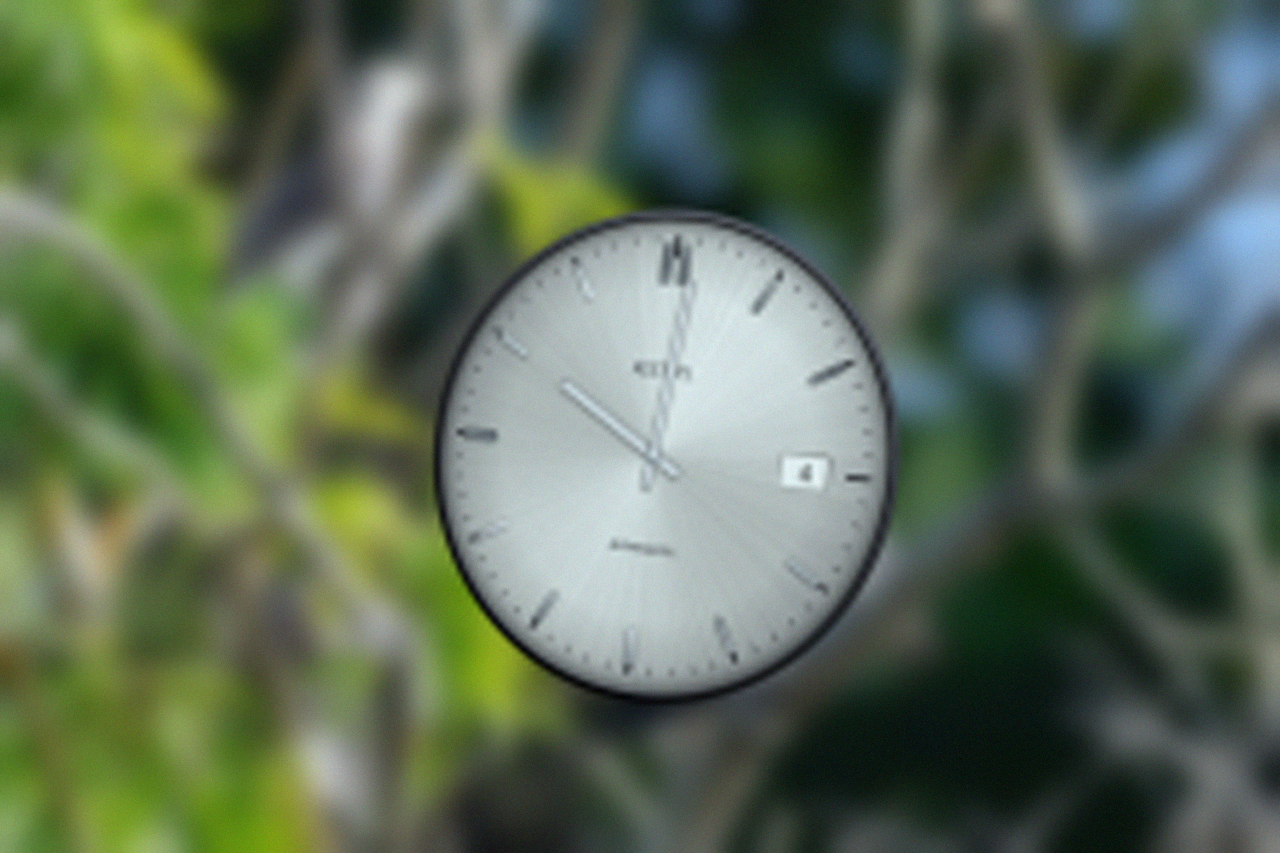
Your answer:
10 h 01 min
